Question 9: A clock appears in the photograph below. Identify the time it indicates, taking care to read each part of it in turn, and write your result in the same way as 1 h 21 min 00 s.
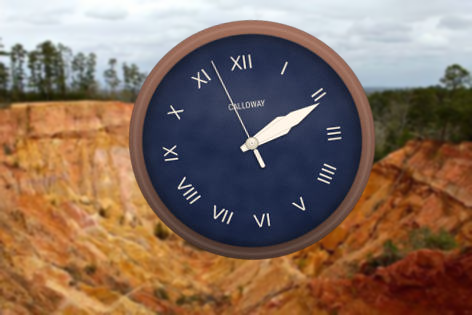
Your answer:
2 h 10 min 57 s
